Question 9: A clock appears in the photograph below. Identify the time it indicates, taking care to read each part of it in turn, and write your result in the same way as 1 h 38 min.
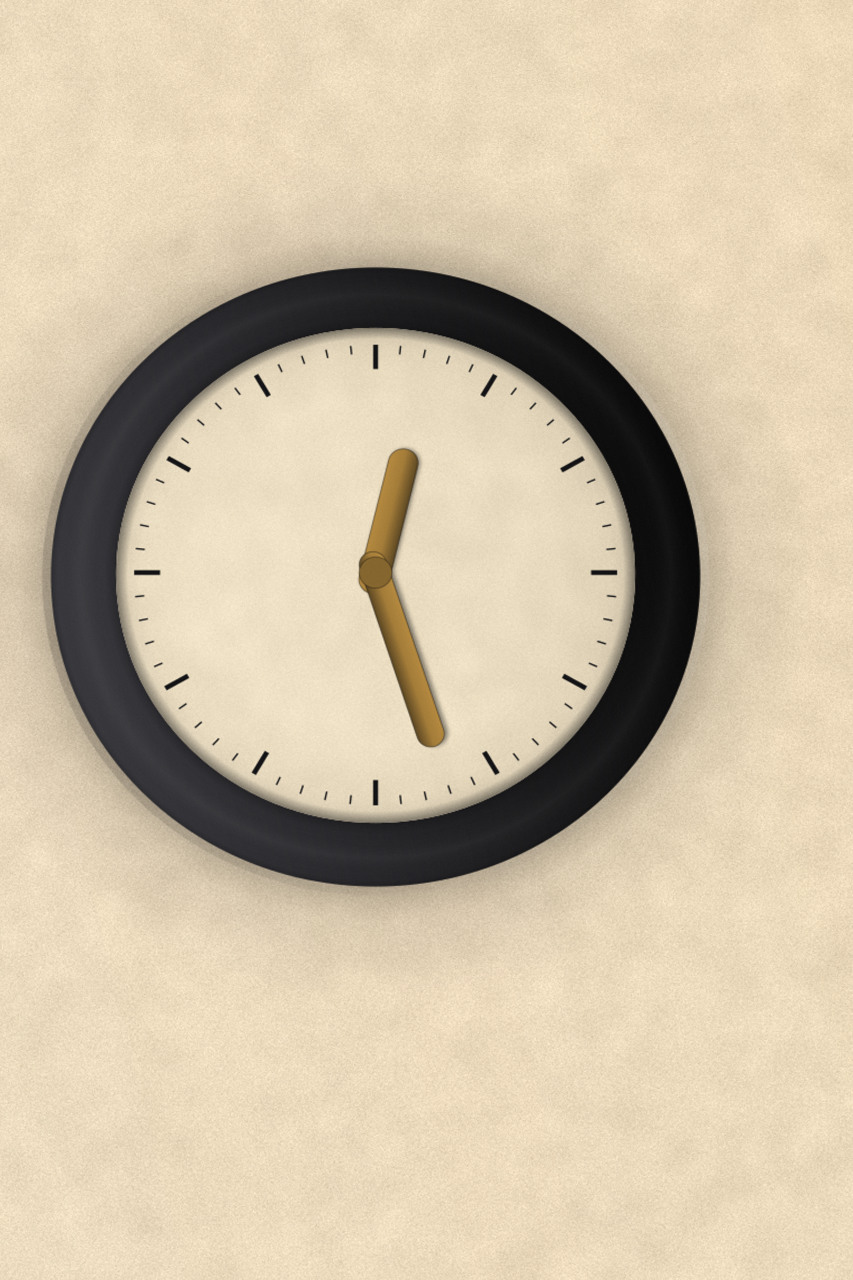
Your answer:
12 h 27 min
